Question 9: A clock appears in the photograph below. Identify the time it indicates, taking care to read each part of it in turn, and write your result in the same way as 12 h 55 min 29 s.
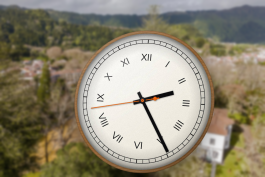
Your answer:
2 h 24 min 43 s
